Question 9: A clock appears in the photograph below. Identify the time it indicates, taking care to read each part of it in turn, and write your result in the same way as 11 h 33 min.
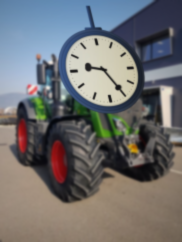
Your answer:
9 h 25 min
